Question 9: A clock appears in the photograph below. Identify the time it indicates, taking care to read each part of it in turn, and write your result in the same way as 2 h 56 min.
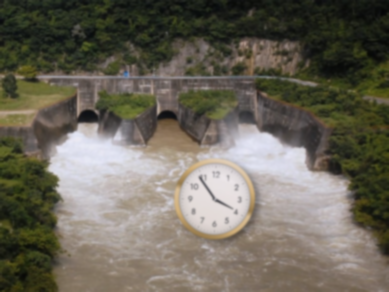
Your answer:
3 h 54 min
